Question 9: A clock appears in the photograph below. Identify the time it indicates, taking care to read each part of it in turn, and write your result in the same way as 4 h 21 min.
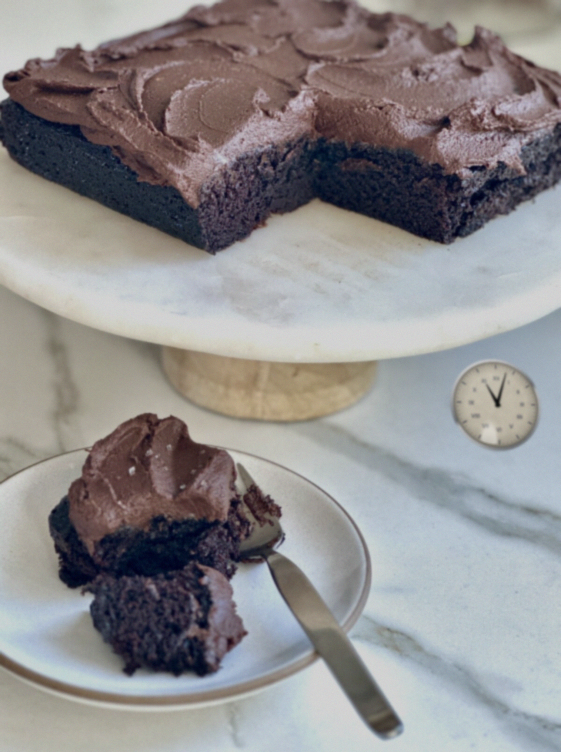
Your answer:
11 h 03 min
